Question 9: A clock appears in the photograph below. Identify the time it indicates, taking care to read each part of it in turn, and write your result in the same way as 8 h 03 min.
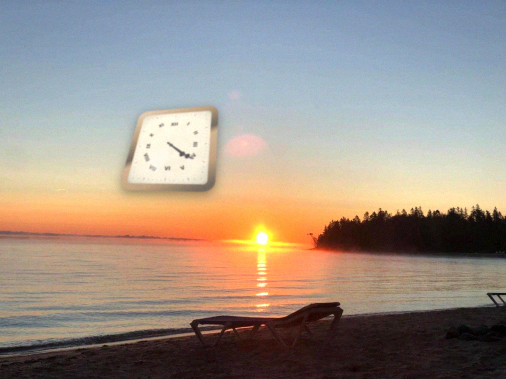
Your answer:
4 h 21 min
